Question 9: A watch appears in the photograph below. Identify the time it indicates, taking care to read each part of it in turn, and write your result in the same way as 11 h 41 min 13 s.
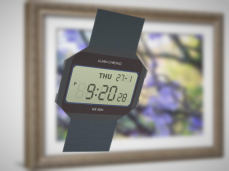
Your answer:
9 h 20 min 28 s
